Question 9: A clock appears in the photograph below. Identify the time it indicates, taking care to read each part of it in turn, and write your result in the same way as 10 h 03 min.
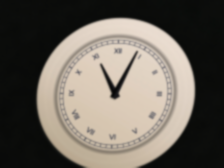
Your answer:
11 h 04 min
